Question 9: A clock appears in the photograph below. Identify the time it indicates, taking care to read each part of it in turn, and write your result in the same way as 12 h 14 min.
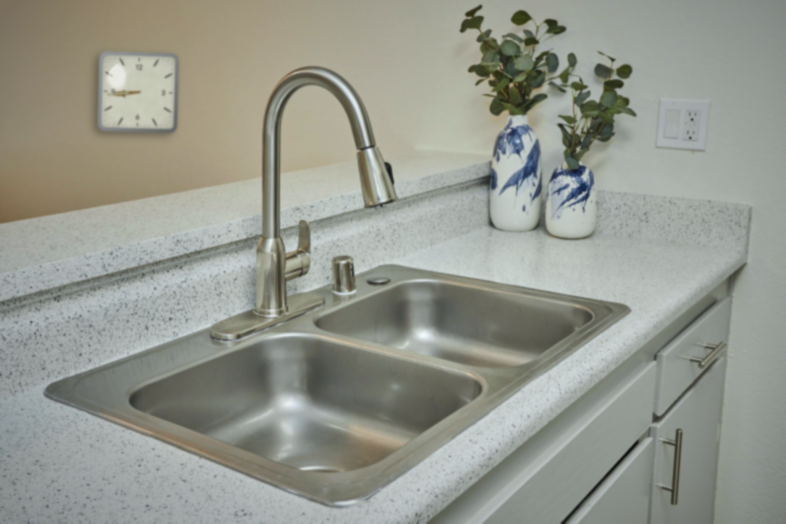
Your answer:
8 h 44 min
